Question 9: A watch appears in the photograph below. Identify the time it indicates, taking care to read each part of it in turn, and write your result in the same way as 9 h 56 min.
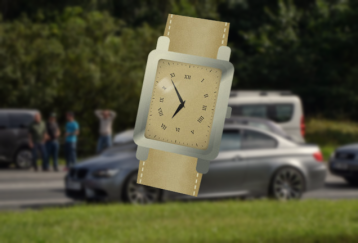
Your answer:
6 h 54 min
